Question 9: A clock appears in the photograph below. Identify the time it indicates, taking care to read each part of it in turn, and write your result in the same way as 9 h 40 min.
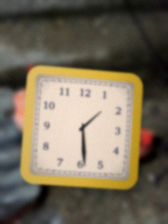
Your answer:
1 h 29 min
